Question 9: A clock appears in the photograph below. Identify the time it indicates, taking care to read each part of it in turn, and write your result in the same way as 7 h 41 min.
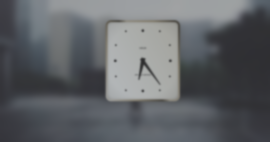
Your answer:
6 h 24 min
